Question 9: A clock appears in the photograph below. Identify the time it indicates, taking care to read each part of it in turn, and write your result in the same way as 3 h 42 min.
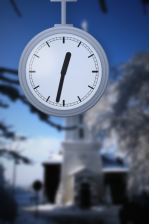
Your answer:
12 h 32 min
